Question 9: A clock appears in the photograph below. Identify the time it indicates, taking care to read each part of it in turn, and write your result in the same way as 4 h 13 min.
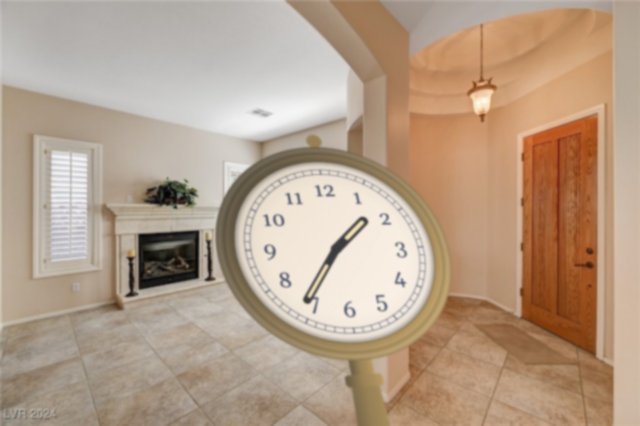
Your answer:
1 h 36 min
